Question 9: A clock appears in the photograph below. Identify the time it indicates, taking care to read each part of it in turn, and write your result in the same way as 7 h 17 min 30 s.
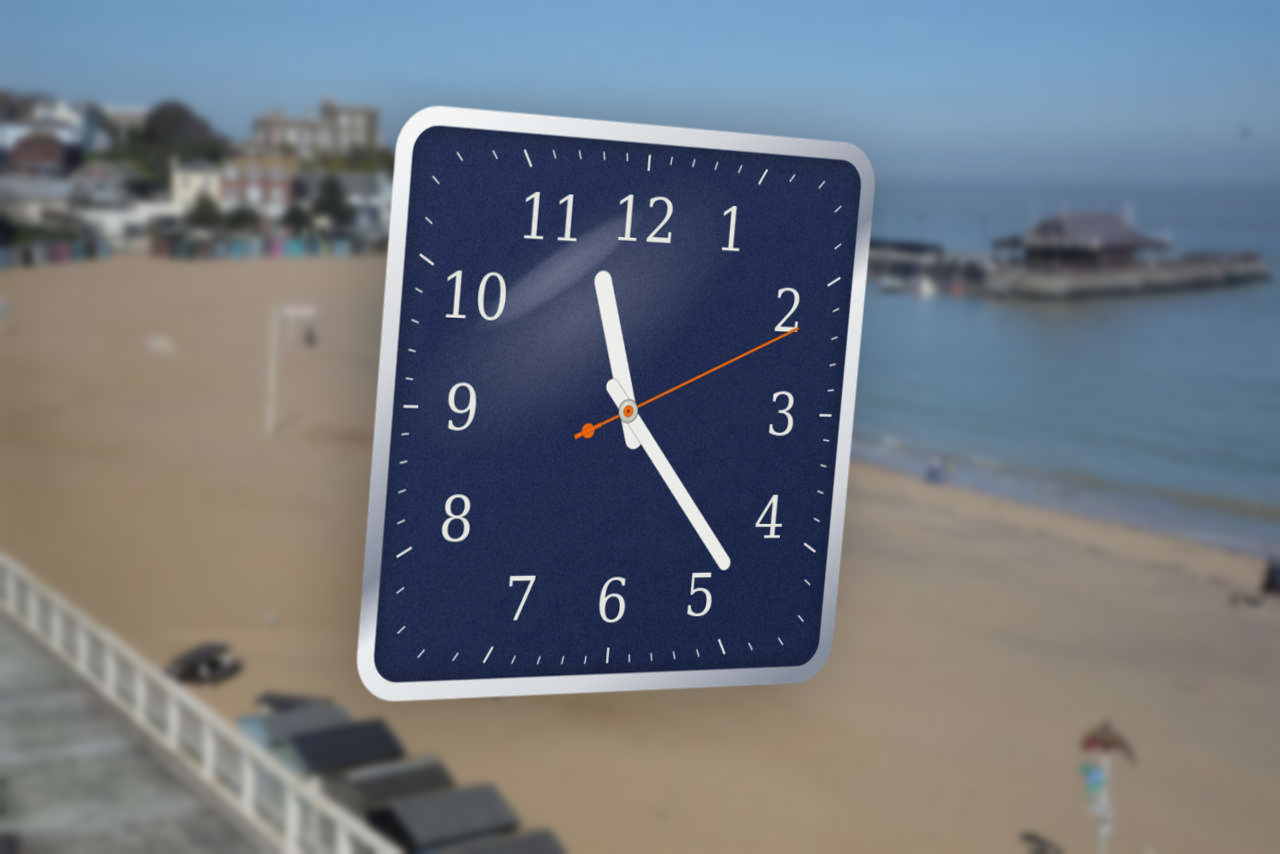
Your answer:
11 h 23 min 11 s
